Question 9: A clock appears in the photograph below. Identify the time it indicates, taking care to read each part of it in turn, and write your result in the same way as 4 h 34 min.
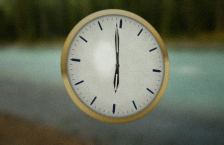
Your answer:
5 h 59 min
